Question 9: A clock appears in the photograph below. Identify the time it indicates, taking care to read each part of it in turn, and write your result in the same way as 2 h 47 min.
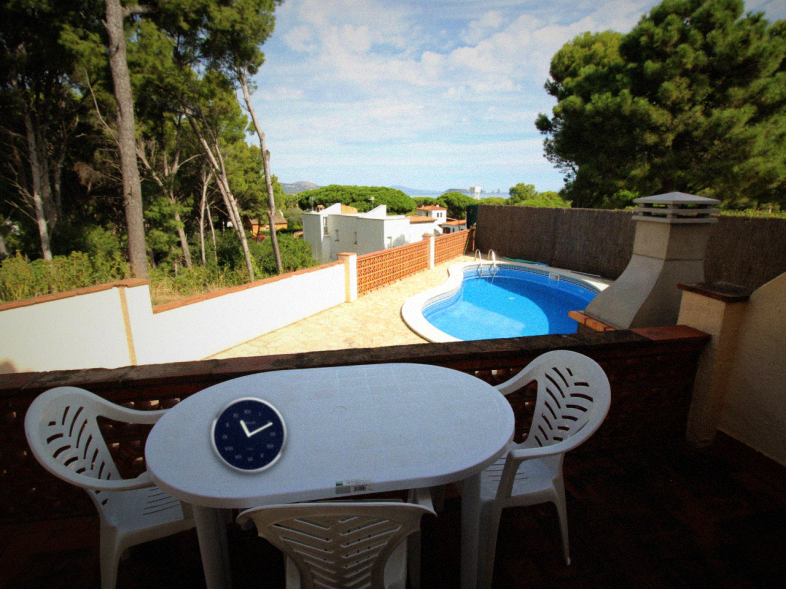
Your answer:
11 h 11 min
